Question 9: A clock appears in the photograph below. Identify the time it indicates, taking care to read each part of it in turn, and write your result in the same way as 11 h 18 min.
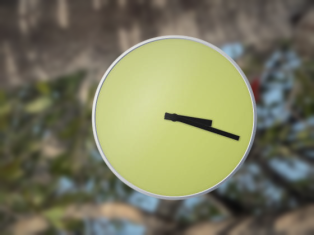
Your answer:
3 h 18 min
